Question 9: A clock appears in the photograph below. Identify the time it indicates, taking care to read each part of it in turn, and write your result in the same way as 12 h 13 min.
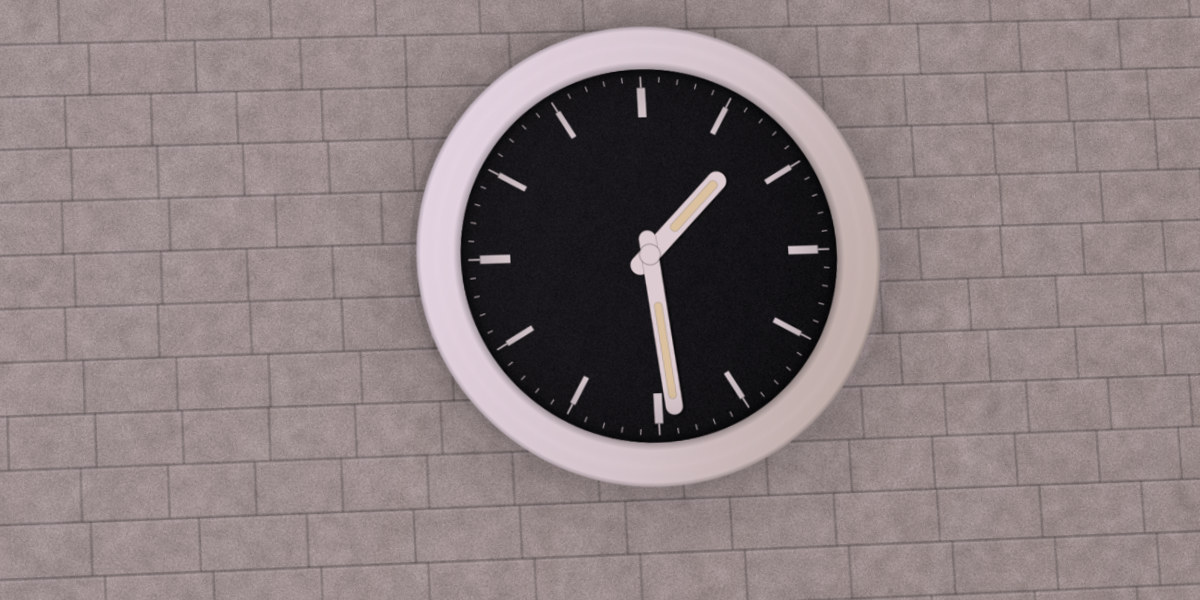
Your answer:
1 h 29 min
